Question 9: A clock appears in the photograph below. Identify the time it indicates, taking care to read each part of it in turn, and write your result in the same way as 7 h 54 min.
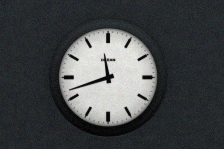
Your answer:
11 h 42 min
